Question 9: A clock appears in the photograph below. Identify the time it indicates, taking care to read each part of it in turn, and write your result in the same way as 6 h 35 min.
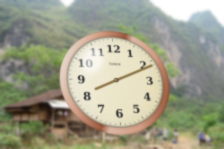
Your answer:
8 h 11 min
